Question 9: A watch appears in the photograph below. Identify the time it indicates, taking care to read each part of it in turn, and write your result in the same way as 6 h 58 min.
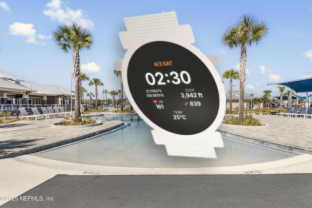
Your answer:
2 h 30 min
